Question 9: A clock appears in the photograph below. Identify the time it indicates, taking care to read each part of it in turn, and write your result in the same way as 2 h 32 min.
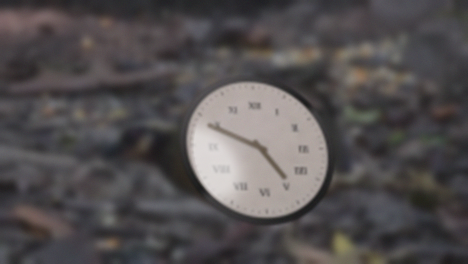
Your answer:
4 h 49 min
